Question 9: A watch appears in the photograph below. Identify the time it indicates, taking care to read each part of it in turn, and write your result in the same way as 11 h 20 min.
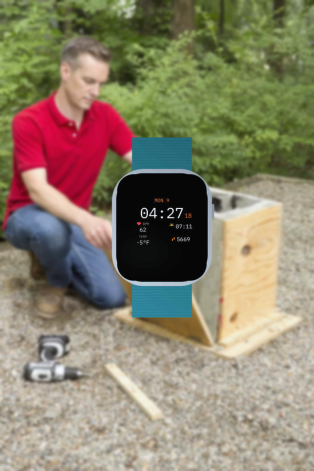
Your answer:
4 h 27 min
